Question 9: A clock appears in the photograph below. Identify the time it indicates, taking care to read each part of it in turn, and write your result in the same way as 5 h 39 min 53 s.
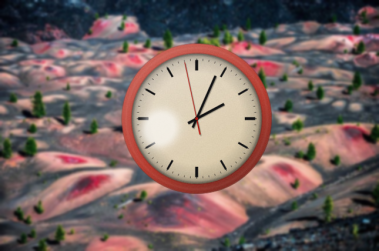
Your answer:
2 h 03 min 58 s
